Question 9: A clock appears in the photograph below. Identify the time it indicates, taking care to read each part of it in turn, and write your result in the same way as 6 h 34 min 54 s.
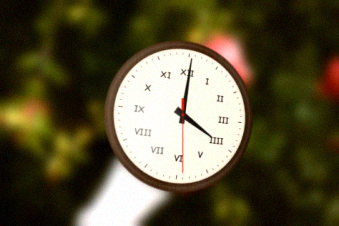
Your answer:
4 h 00 min 29 s
